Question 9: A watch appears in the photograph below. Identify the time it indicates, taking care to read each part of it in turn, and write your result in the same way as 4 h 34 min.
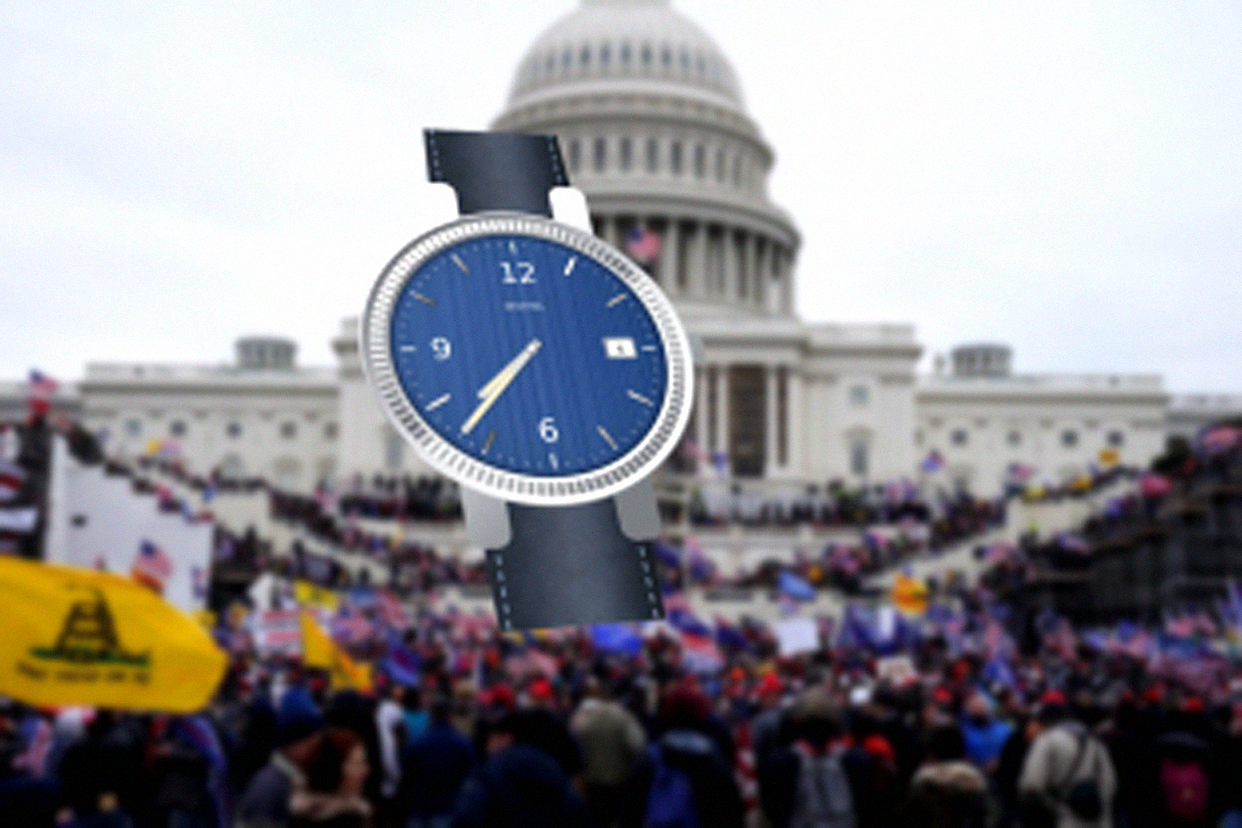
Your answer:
7 h 37 min
